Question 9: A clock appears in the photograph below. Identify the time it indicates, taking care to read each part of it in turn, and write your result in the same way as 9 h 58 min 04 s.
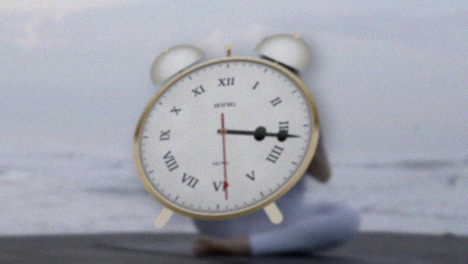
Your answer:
3 h 16 min 29 s
